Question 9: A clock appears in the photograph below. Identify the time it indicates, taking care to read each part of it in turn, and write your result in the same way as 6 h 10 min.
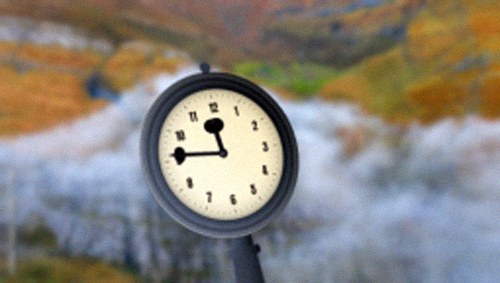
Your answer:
11 h 46 min
